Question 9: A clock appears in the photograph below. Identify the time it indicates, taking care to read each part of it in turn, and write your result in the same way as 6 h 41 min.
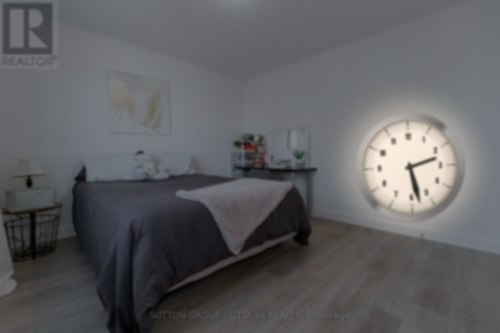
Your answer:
2 h 28 min
